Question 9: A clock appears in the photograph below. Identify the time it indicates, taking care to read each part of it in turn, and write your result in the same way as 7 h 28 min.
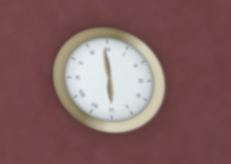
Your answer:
5 h 59 min
